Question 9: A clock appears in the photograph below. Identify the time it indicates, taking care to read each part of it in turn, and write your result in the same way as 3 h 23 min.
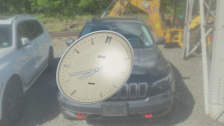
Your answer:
7 h 42 min
